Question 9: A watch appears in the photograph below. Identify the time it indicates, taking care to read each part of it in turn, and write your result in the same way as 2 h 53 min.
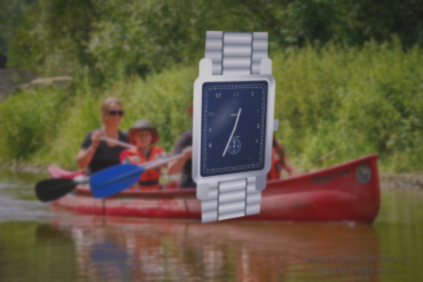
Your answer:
12 h 34 min
